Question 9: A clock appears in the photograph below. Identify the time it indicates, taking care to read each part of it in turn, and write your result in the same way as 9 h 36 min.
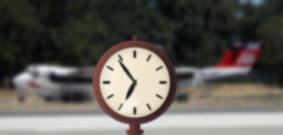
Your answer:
6 h 54 min
